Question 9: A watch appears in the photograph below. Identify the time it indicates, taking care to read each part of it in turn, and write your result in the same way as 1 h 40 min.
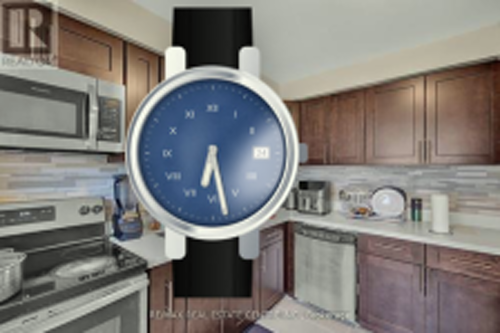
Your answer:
6 h 28 min
